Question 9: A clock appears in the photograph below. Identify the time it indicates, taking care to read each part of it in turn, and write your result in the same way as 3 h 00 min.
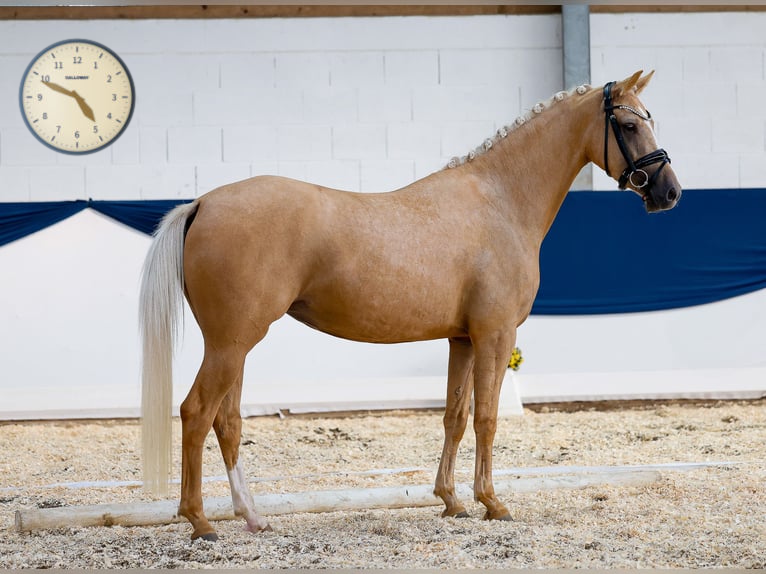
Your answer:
4 h 49 min
